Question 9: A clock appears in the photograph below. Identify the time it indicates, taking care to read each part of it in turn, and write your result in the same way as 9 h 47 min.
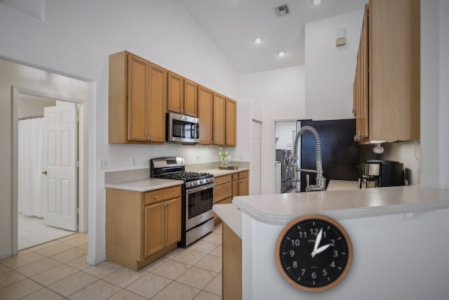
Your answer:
2 h 03 min
